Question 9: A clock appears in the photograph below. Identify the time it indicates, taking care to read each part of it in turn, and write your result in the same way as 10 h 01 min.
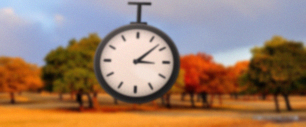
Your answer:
3 h 08 min
